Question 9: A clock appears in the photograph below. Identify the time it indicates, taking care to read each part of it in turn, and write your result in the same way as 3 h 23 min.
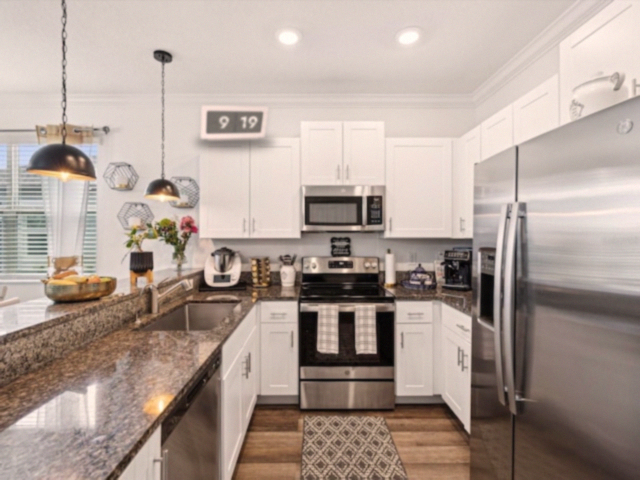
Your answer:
9 h 19 min
